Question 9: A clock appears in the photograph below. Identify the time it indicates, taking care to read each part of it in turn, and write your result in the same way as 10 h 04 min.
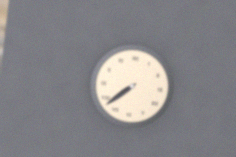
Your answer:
7 h 38 min
